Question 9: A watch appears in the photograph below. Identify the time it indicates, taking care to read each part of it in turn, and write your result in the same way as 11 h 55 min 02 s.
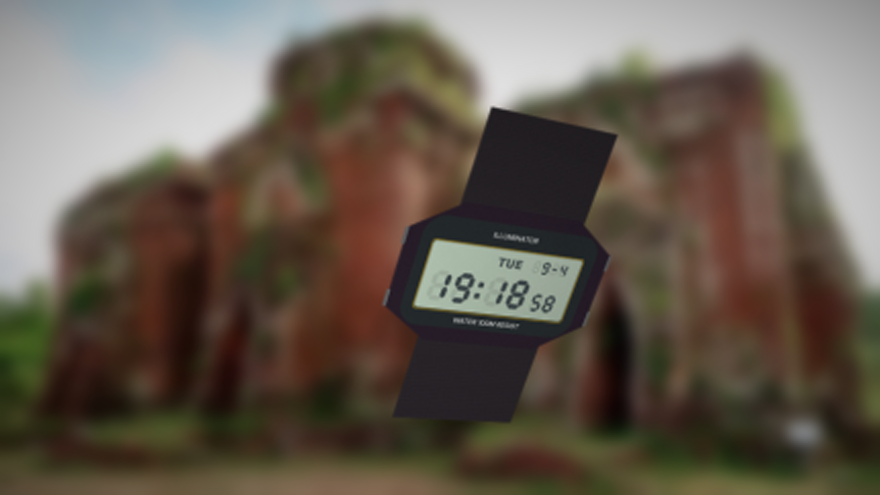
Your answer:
19 h 18 min 58 s
